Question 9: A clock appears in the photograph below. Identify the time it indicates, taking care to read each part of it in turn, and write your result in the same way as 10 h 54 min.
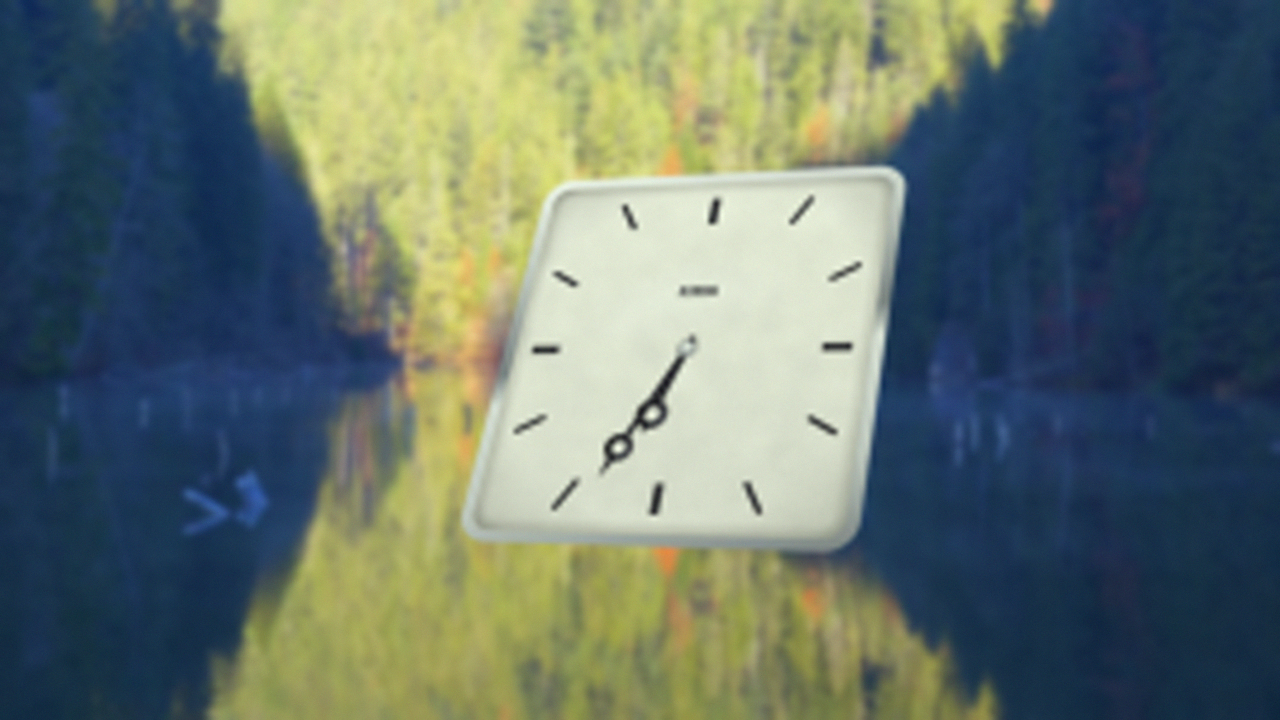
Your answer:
6 h 34 min
